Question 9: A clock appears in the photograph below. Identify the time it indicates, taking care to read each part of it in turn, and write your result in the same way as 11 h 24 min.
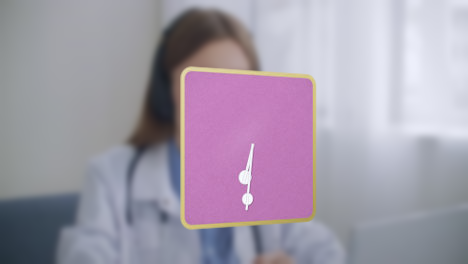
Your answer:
6 h 31 min
